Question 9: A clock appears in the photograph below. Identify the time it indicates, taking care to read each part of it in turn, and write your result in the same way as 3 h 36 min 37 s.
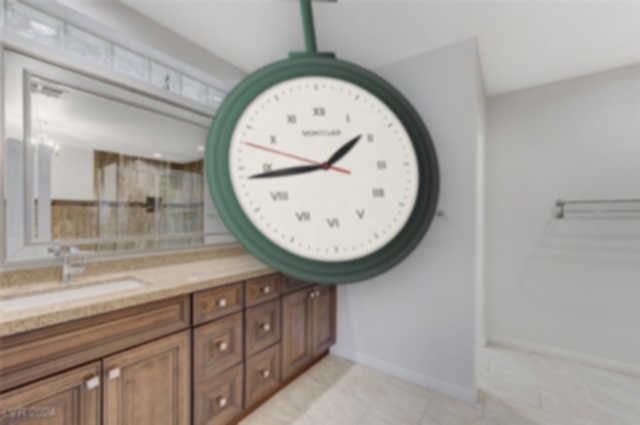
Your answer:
1 h 43 min 48 s
